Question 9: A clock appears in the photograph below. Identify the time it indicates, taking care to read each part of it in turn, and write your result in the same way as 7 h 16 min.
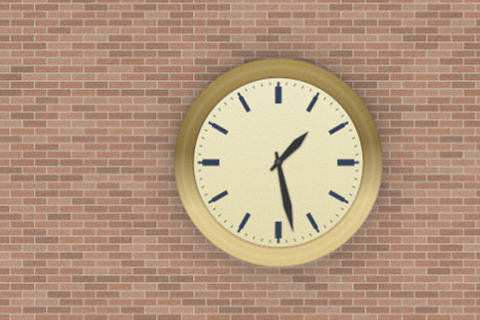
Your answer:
1 h 28 min
